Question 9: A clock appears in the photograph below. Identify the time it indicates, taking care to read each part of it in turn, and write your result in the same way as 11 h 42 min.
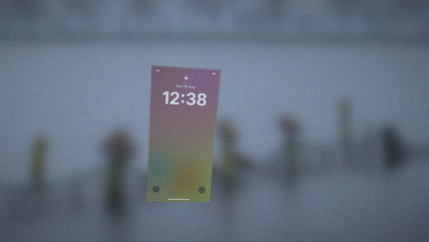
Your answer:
12 h 38 min
